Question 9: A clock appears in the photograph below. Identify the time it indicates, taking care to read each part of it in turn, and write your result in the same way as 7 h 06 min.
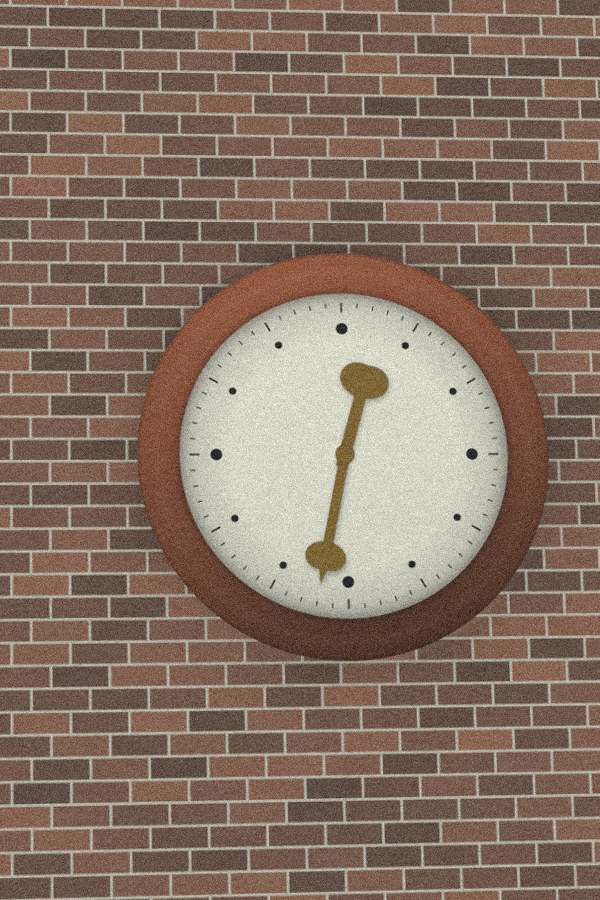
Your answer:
12 h 32 min
